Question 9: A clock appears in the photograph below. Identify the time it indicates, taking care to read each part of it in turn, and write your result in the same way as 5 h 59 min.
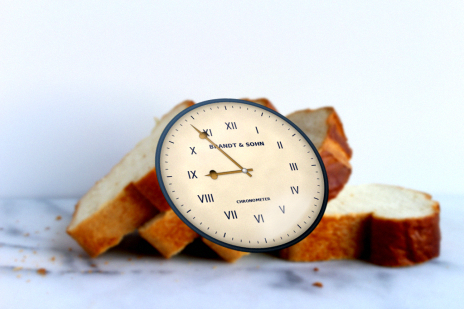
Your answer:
8 h 54 min
